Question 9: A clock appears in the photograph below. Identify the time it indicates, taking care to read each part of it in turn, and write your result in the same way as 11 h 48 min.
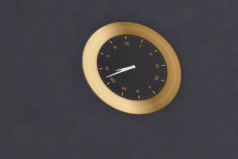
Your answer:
8 h 42 min
